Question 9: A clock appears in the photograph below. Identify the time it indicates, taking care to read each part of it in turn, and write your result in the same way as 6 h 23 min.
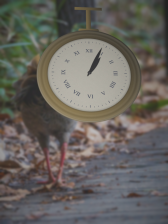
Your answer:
1 h 04 min
